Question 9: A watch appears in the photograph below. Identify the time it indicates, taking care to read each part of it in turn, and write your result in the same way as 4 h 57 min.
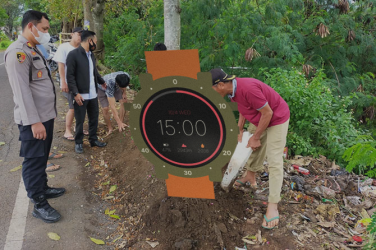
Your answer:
15 h 00 min
